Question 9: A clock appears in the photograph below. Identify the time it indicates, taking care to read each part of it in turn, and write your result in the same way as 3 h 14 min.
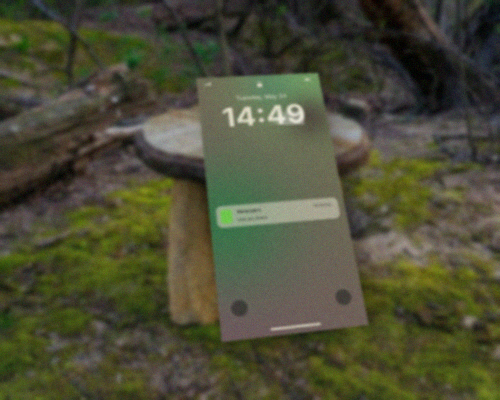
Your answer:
14 h 49 min
